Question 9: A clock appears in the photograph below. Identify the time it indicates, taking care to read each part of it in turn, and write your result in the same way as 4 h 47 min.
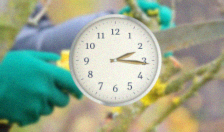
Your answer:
2 h 16 min
